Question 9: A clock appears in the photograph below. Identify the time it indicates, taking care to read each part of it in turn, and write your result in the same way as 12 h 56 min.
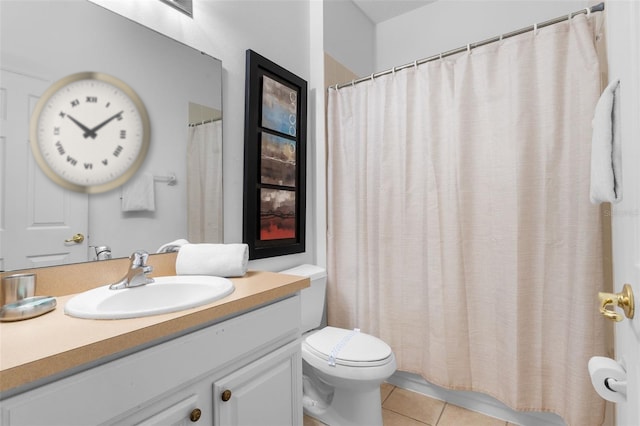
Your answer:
10 h 09 min
